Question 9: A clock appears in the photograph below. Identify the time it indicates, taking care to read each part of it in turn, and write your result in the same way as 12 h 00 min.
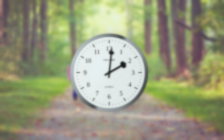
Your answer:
2 h 01 min
